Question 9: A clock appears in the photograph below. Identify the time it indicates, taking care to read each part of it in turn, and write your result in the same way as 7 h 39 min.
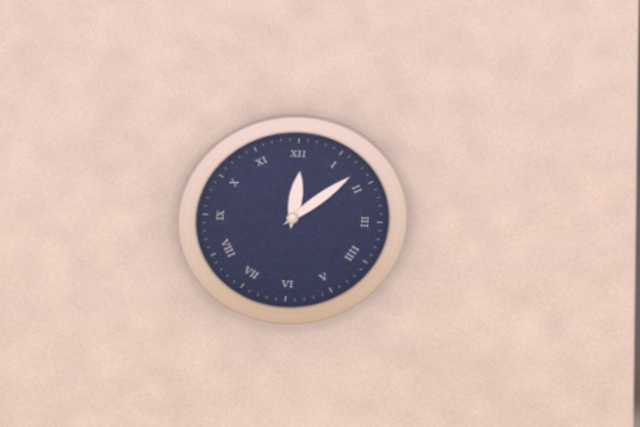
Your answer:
12 h 08 min
